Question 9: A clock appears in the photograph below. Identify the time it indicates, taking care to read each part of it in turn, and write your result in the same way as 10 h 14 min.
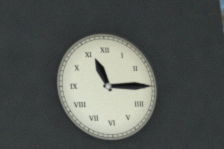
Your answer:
11 h 15 min
